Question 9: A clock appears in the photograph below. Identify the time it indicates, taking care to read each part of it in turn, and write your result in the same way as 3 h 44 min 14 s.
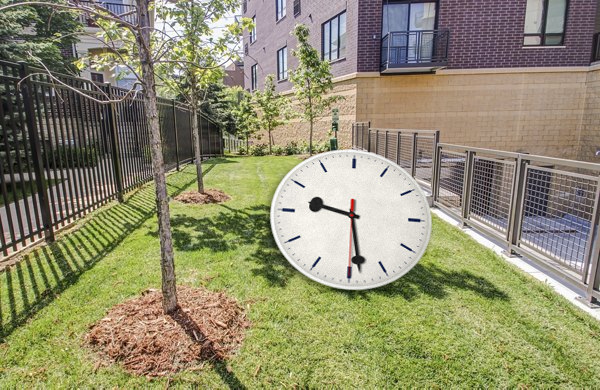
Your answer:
9 h 28 min 30 s
